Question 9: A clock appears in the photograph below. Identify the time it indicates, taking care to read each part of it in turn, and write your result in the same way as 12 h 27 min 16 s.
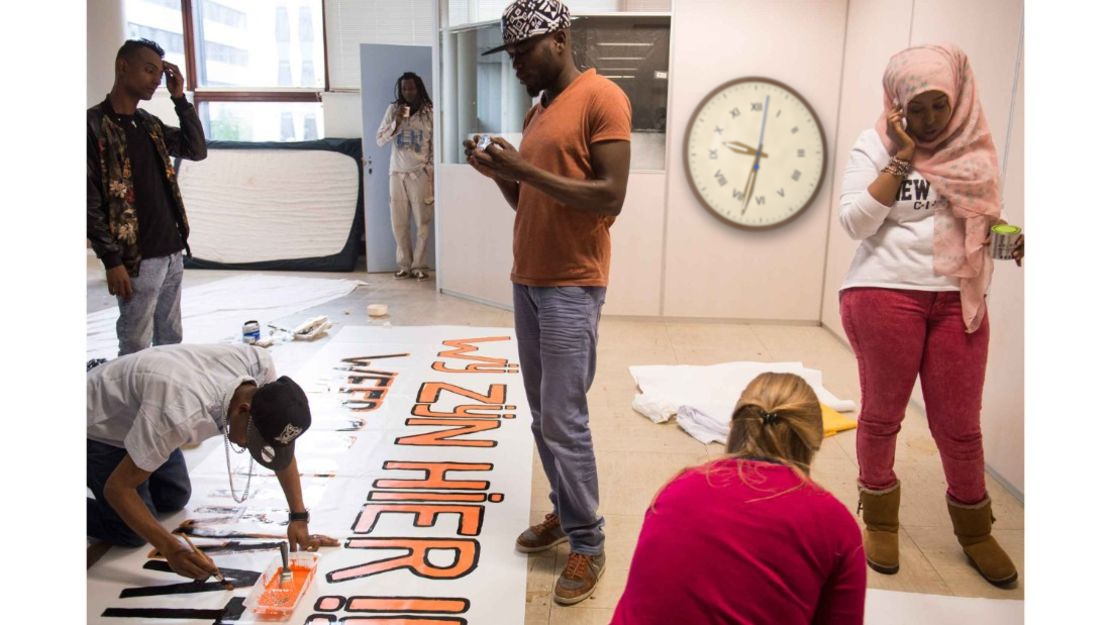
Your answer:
9 h 33 min 02 s
